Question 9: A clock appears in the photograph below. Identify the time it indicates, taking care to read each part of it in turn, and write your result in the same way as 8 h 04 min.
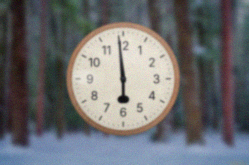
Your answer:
5 h 59 min
